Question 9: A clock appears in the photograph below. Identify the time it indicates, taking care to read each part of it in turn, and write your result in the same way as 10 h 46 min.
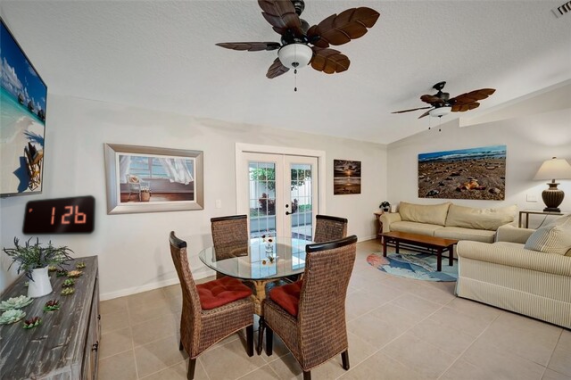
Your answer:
1 h 26 min
